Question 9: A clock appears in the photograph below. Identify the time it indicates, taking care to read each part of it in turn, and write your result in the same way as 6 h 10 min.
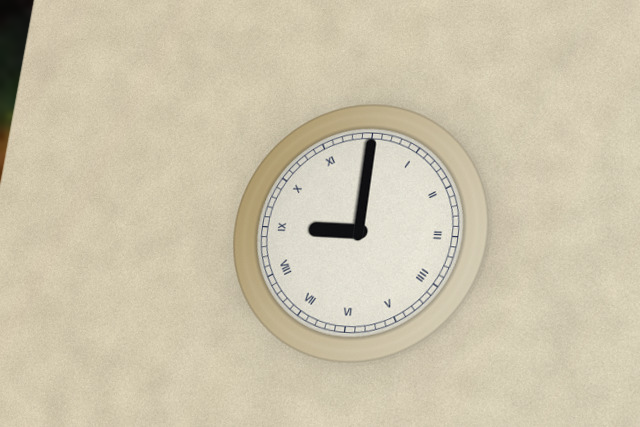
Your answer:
9 h 00 min
